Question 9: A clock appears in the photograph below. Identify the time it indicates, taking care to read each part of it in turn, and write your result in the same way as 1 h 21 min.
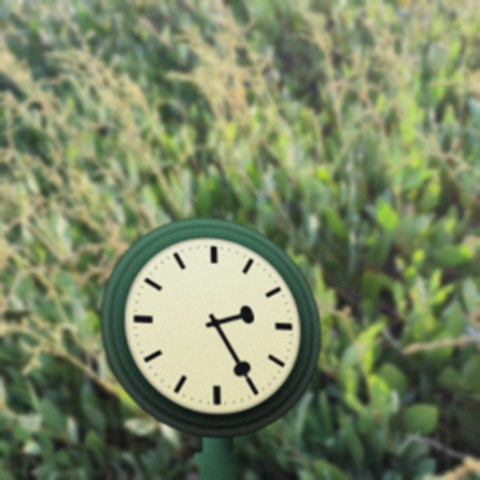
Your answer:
2 h 25 min
